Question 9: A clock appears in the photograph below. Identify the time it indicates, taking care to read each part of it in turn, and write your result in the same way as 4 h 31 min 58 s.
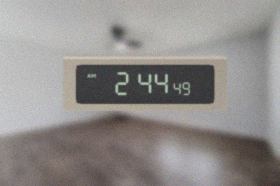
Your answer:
2 h 44 min 49 s
